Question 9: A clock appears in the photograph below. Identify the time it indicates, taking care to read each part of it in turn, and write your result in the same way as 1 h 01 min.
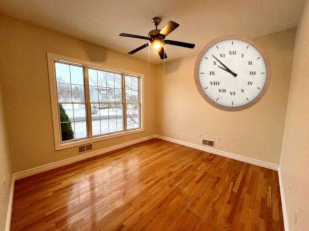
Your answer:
9 h 52 min
